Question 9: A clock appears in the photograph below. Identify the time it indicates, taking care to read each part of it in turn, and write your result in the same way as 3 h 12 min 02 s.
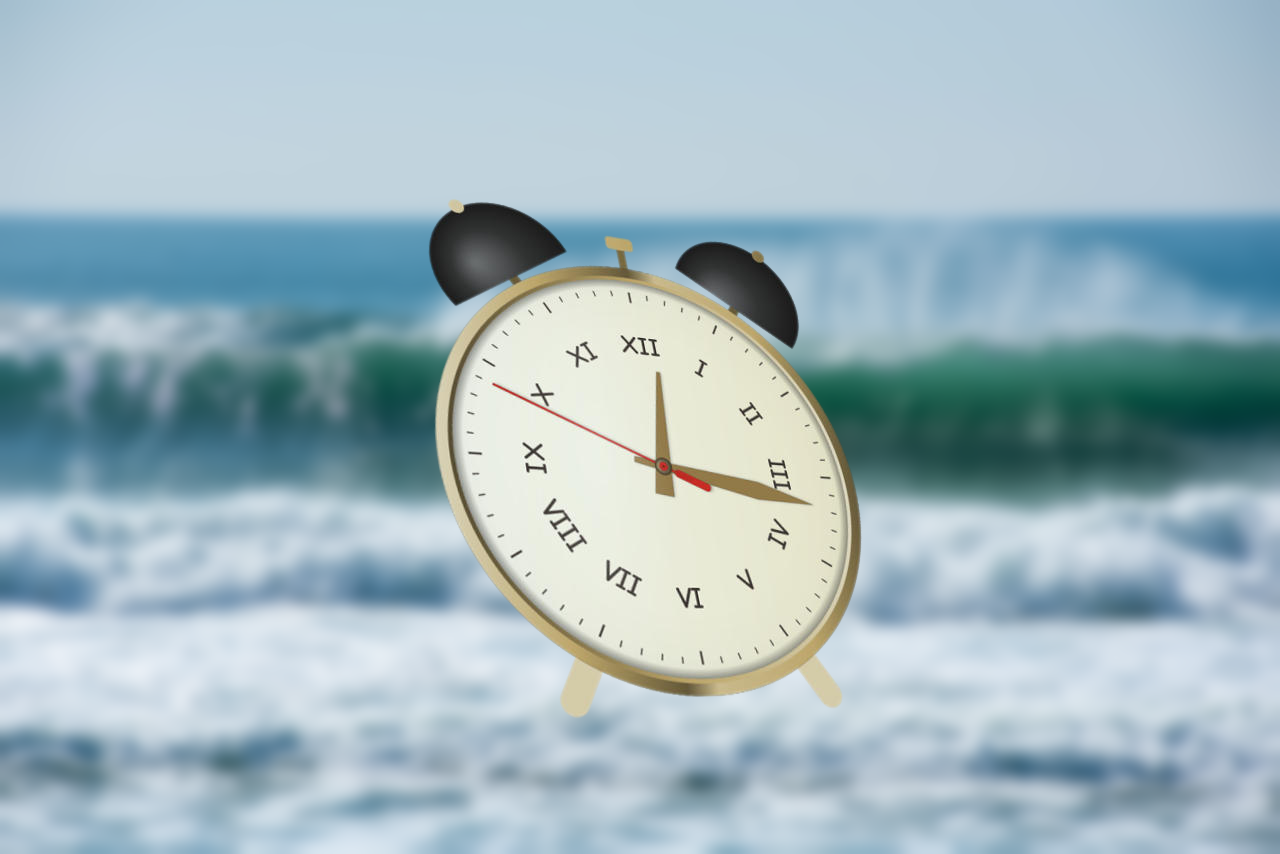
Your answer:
12 h 16 min 49 s
